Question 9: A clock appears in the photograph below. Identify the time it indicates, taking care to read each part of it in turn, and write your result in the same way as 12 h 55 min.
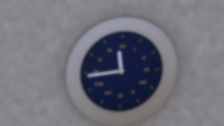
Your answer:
11 h 44 min
